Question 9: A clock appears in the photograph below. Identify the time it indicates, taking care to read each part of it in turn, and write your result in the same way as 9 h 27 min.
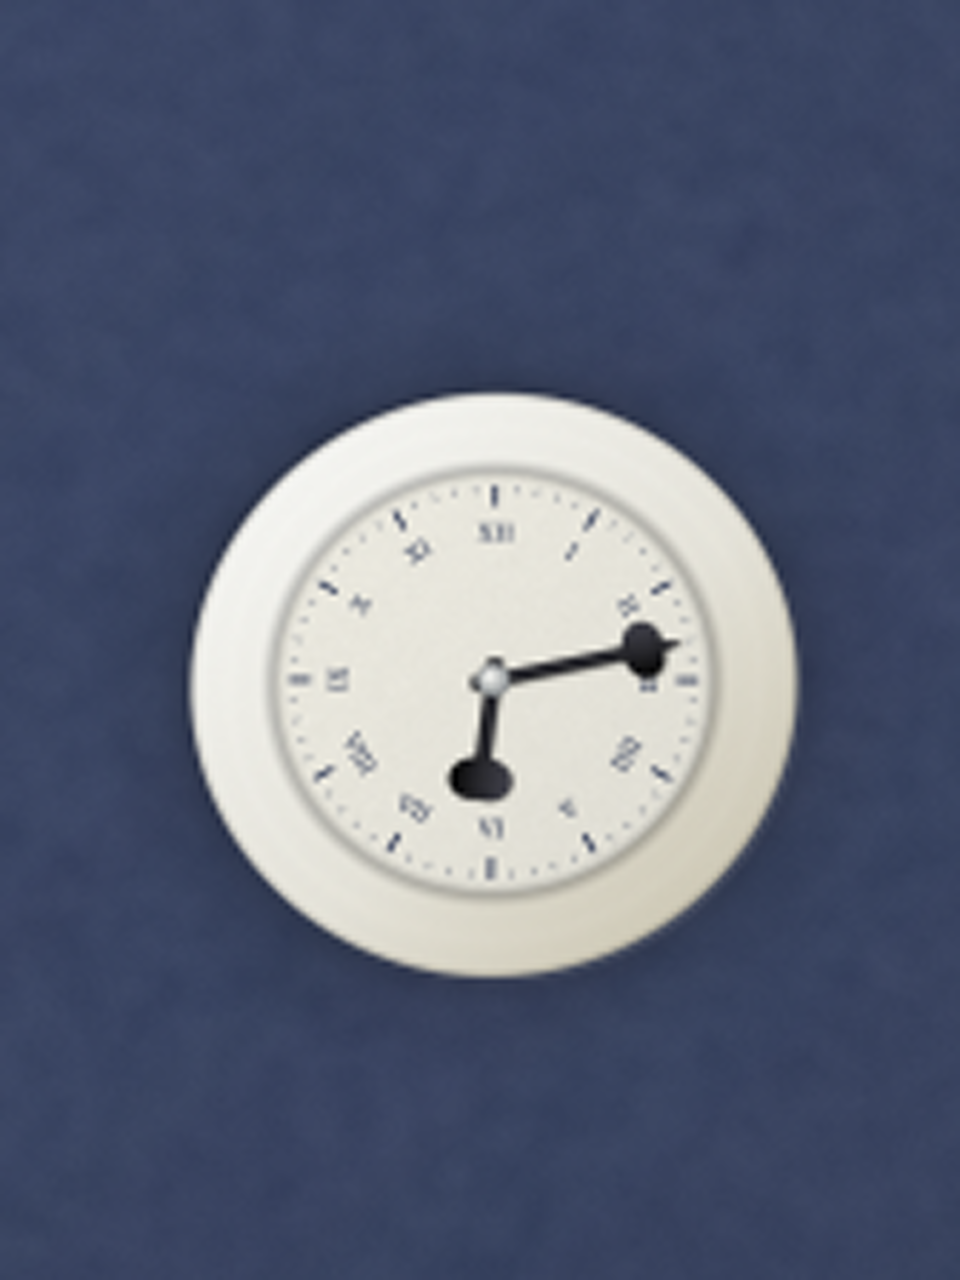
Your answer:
6 h 13 min
